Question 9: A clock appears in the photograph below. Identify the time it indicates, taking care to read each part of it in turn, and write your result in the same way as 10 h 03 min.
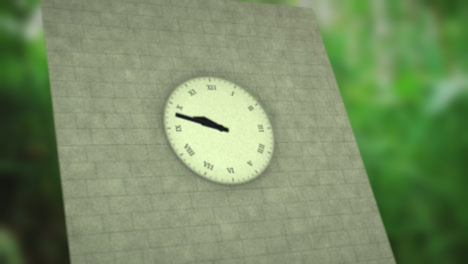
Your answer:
9 h 48 min
